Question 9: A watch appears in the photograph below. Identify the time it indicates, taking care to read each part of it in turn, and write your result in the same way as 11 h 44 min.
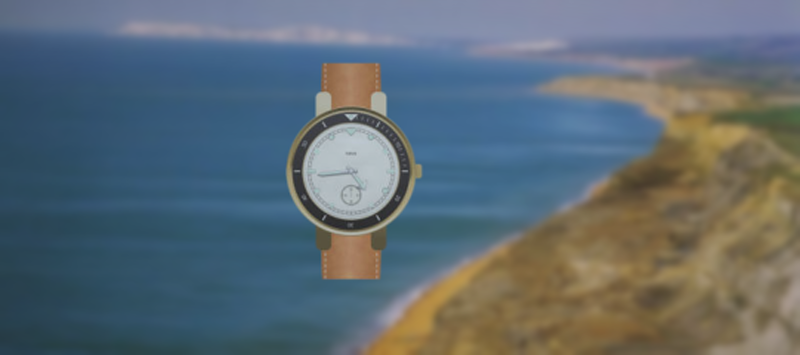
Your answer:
4 h 44 min
